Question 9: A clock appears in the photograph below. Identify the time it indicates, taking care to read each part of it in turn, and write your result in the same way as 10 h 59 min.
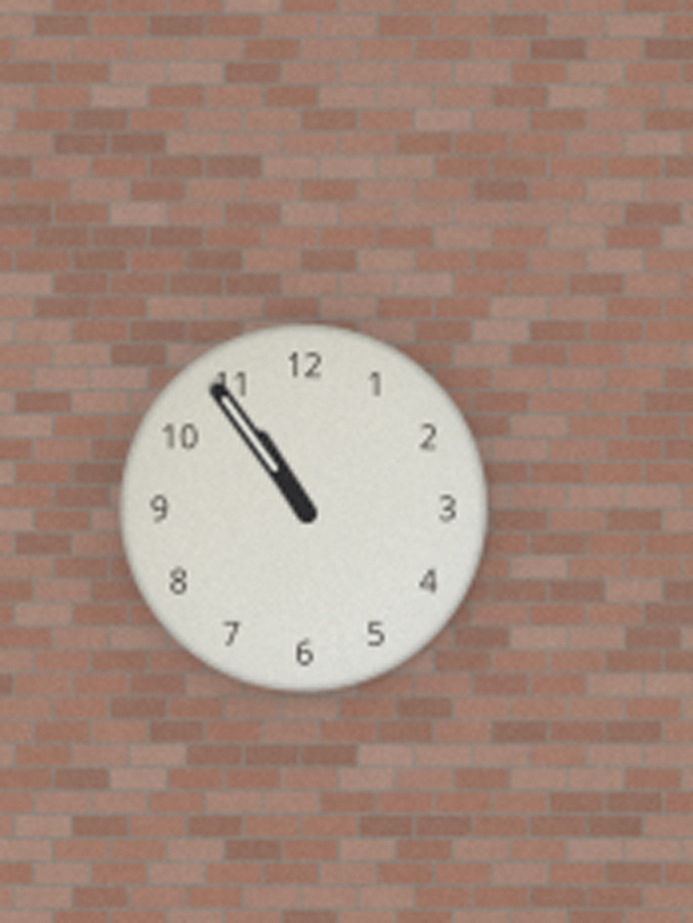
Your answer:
10 h 54 min
